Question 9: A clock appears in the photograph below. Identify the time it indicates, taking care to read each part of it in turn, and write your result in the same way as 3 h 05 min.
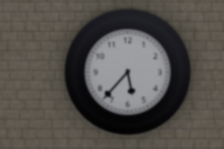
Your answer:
5 h 37 min
